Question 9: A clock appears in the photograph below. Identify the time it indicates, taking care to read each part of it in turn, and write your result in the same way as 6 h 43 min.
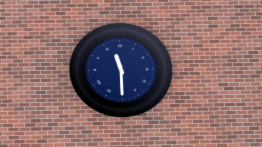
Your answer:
11 h 30 min
